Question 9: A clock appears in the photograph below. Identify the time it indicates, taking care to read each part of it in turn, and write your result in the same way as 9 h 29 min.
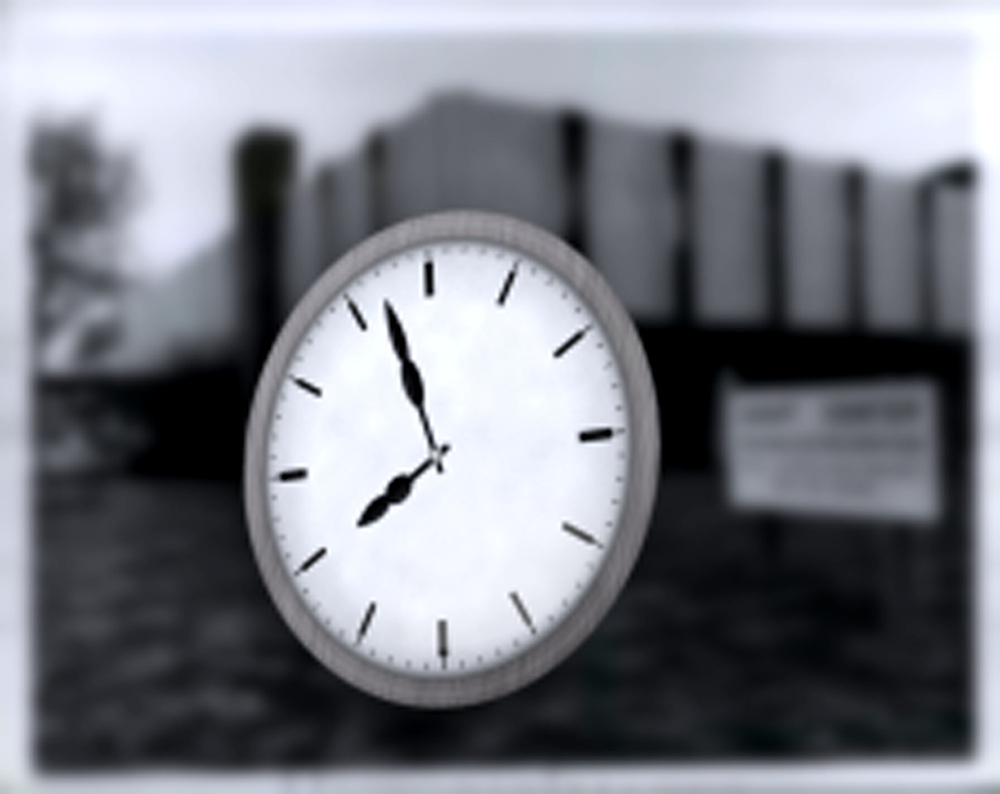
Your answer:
7 h 57 min
